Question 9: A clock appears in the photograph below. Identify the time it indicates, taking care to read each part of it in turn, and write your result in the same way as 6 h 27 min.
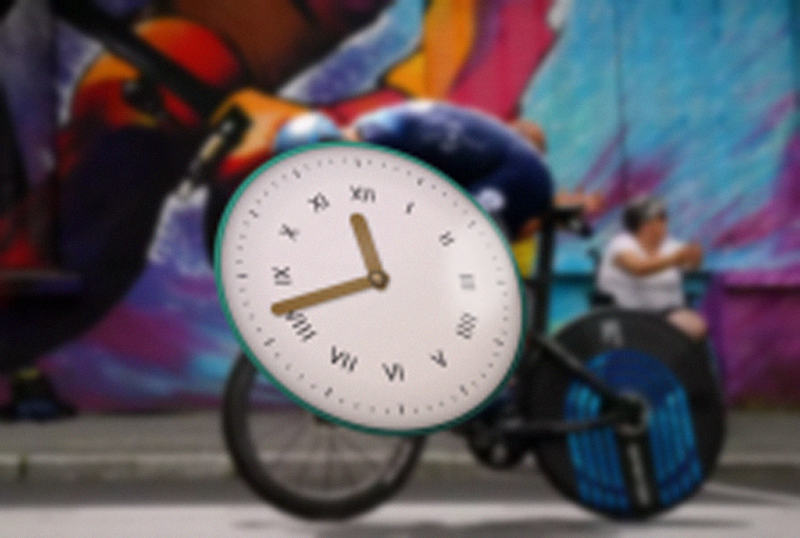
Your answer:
11 h 42 min
